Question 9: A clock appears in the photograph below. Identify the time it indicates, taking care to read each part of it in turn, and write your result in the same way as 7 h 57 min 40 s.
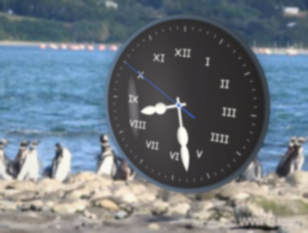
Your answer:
8 h 27 min 50 s
